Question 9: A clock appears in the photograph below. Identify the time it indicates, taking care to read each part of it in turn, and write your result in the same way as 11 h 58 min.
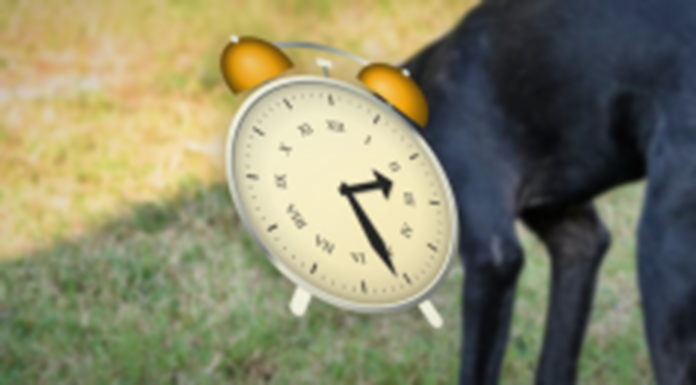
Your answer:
2 h 26 min
